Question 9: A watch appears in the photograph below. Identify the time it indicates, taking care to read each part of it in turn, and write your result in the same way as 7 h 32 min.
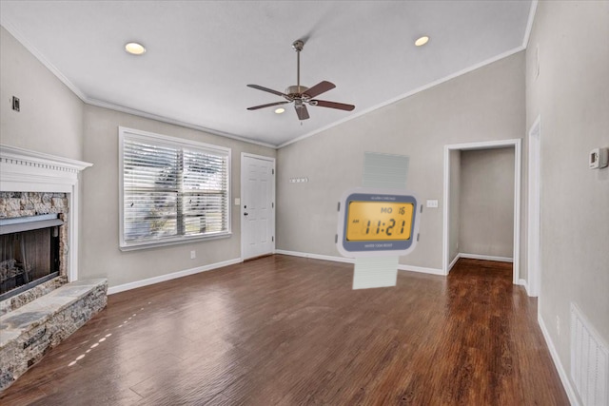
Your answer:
11 h 21 min
